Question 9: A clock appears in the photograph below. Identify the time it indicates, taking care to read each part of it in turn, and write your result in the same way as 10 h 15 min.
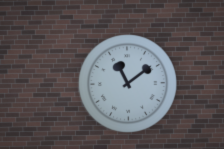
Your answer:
11 h 09 min
